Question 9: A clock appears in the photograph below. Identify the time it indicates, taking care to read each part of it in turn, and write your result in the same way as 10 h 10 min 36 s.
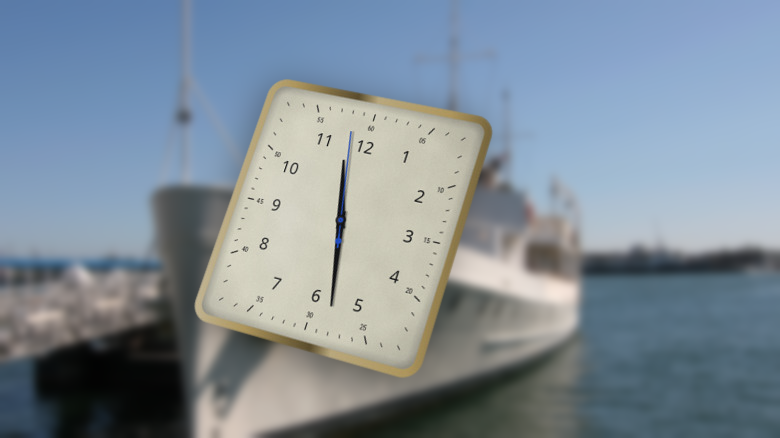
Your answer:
11 h 27 min 58 s
